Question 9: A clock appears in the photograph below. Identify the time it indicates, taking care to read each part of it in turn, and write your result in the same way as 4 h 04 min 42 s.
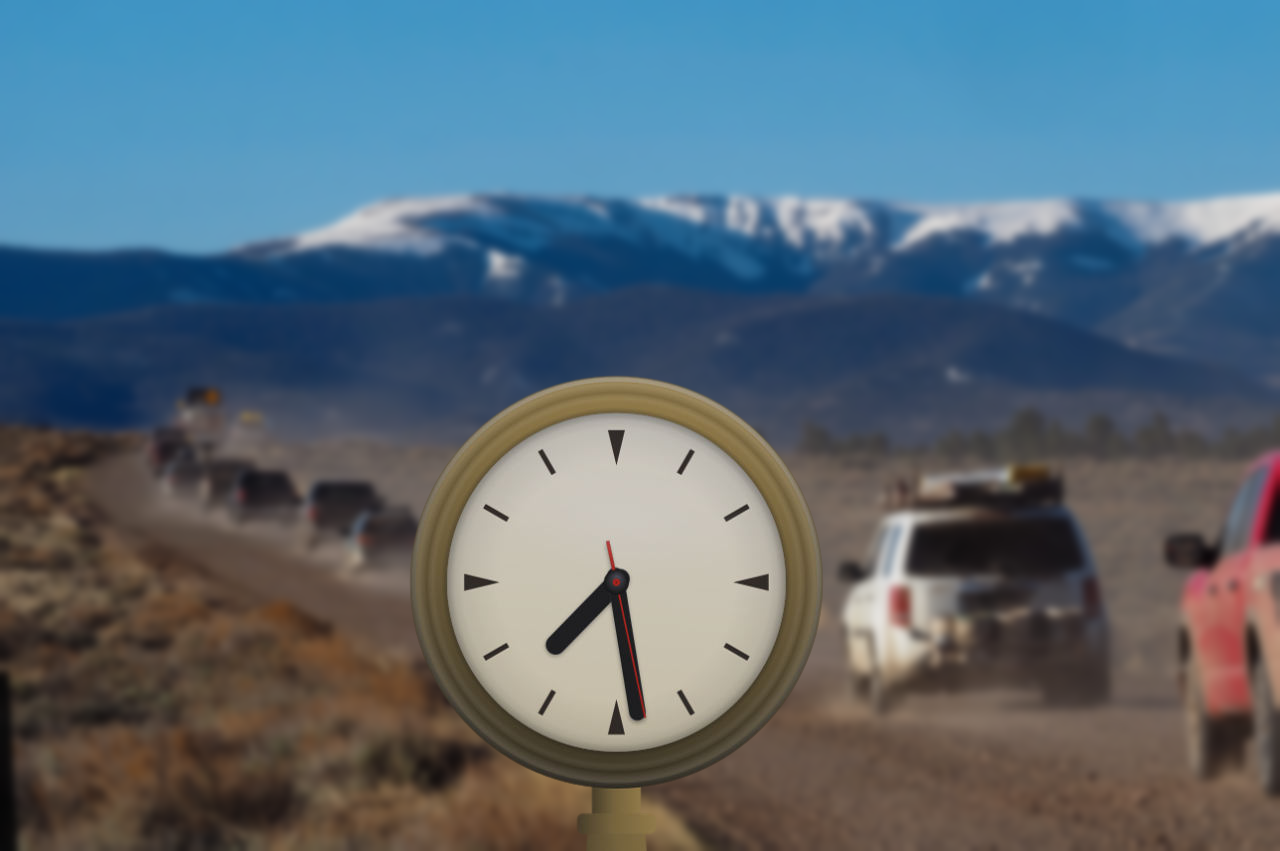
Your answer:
7 h 28 min 28 s
